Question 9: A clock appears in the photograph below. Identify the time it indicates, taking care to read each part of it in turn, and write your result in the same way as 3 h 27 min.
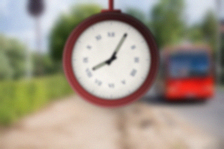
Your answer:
8 h 05 min
